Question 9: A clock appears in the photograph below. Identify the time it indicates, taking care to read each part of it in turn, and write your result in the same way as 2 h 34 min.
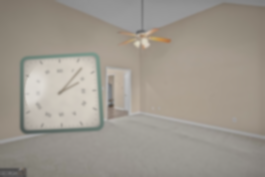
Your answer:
2 h 07 min
